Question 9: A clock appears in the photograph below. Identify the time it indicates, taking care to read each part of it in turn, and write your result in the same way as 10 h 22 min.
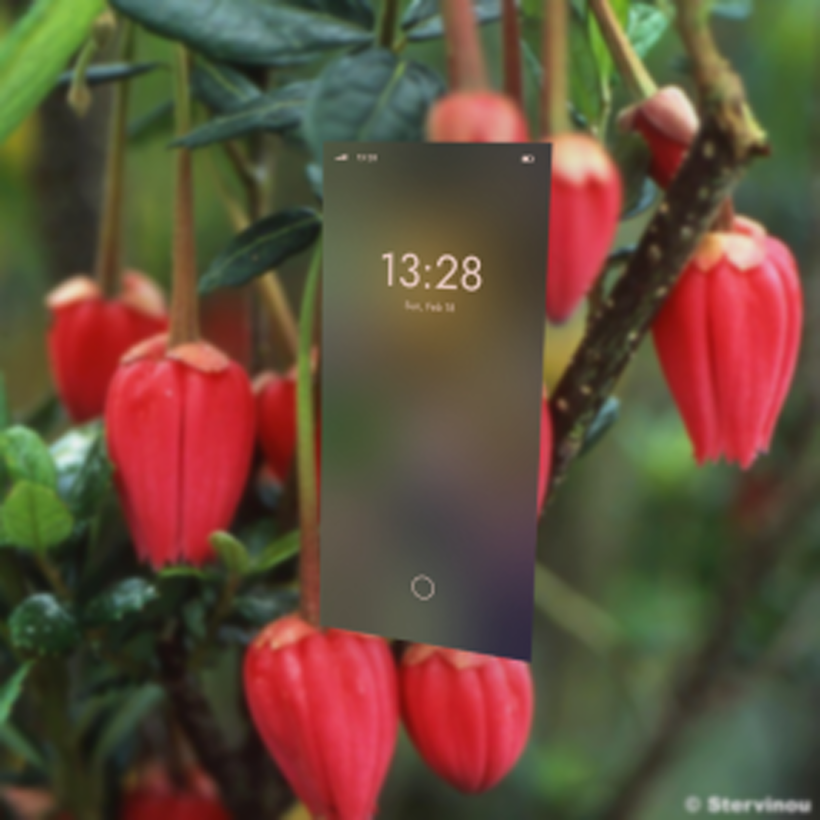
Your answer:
13 h 28 min
